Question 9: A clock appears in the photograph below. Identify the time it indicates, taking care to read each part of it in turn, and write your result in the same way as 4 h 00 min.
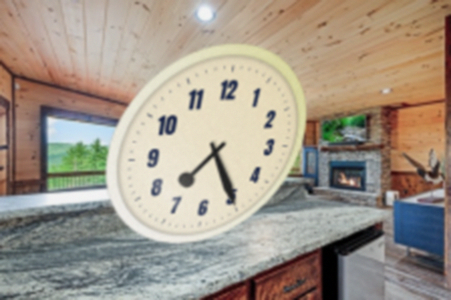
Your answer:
7 h 25 min
